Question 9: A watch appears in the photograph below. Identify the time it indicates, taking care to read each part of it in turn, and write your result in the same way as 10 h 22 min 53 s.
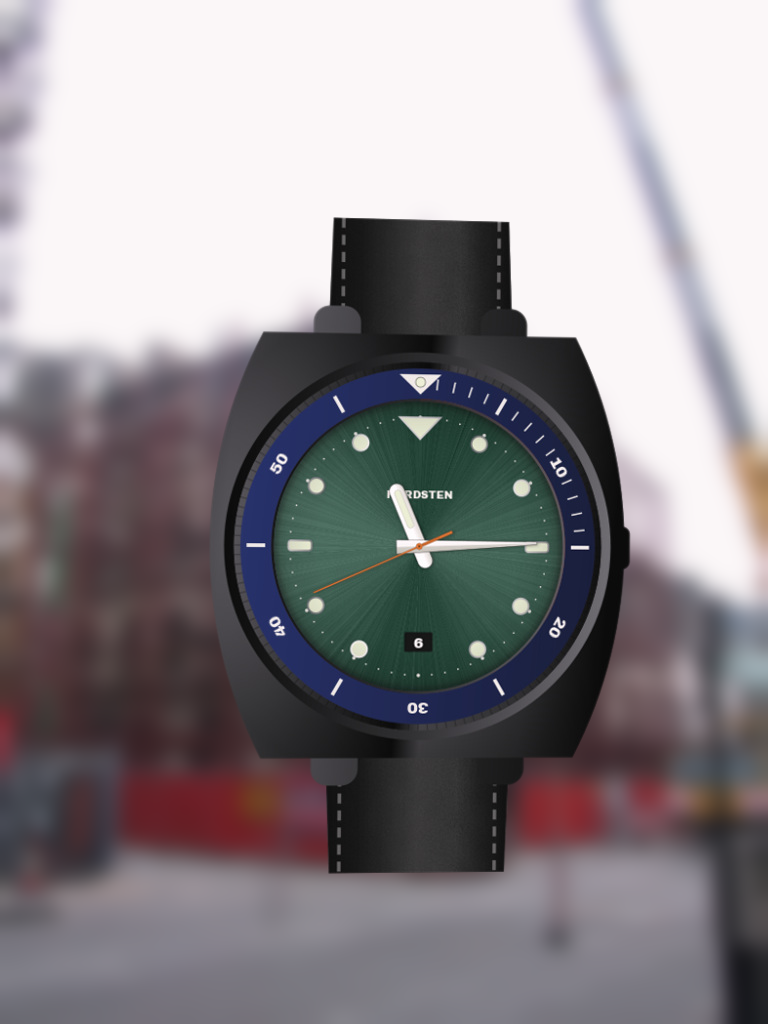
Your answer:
11 h 14 min 41 s
